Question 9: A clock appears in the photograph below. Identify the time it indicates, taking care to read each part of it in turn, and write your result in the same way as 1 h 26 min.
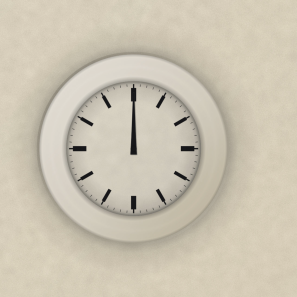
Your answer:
12 h 00 min
